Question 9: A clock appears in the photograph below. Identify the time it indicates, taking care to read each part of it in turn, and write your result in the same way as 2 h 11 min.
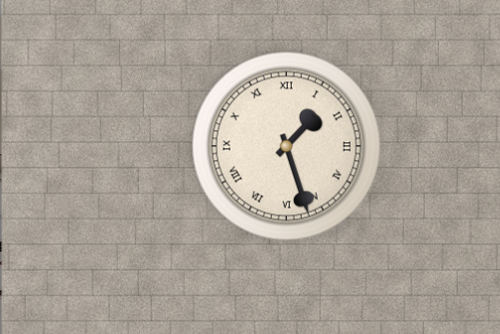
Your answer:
1 h 27 min
